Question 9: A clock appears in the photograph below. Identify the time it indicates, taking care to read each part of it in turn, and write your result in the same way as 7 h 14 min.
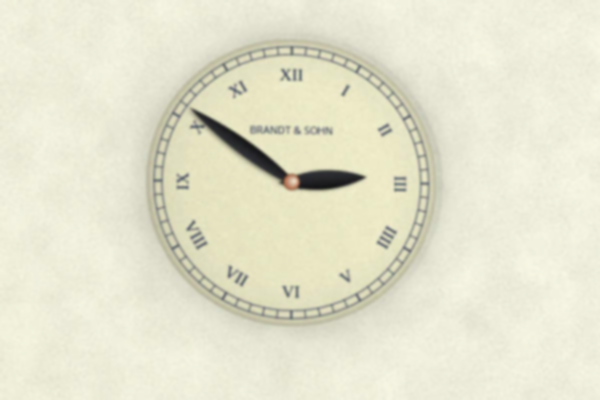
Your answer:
2 h 51 min
